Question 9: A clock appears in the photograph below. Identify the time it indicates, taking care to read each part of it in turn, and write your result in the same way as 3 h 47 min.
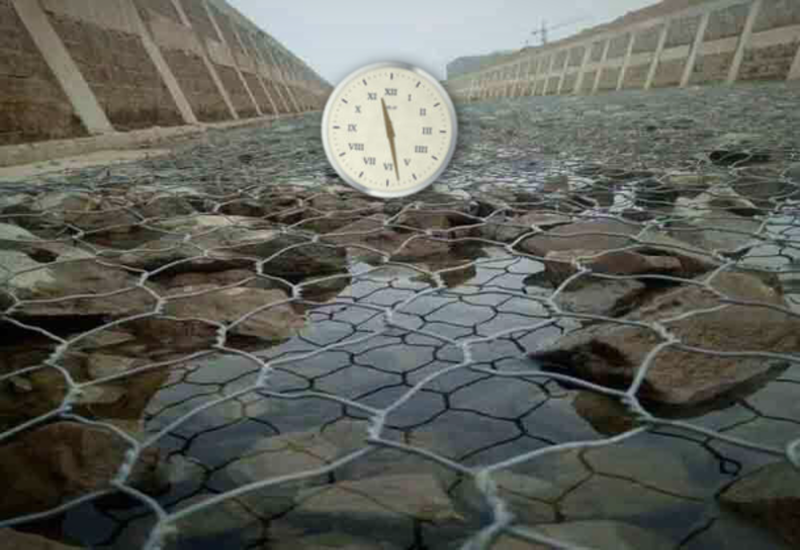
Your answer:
11 h 28 min
